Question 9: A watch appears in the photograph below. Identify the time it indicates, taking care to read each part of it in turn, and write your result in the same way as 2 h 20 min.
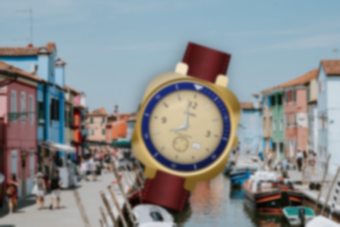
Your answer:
7 h 58 min
